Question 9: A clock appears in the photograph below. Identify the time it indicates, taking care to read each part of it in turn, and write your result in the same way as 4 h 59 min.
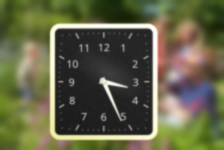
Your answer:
3 h 26 min
